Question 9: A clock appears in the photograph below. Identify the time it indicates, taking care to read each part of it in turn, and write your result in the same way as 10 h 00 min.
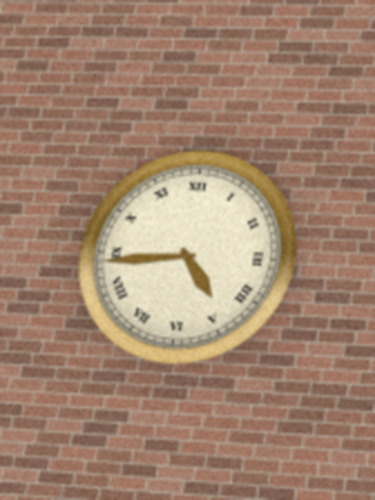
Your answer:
4 h 44 min
